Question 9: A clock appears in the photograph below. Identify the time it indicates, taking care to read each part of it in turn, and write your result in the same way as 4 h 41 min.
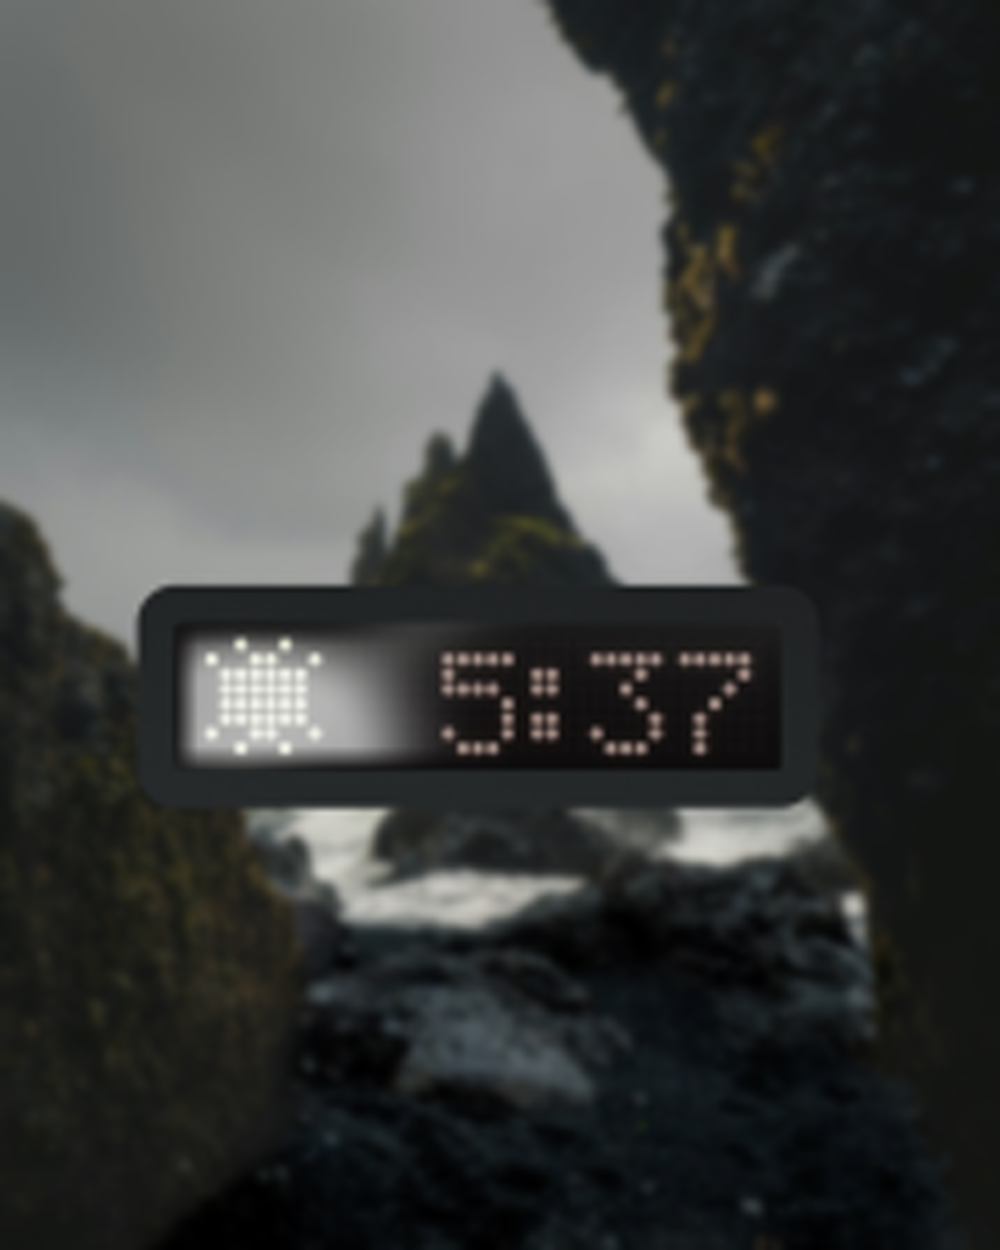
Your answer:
5 h 37 min
